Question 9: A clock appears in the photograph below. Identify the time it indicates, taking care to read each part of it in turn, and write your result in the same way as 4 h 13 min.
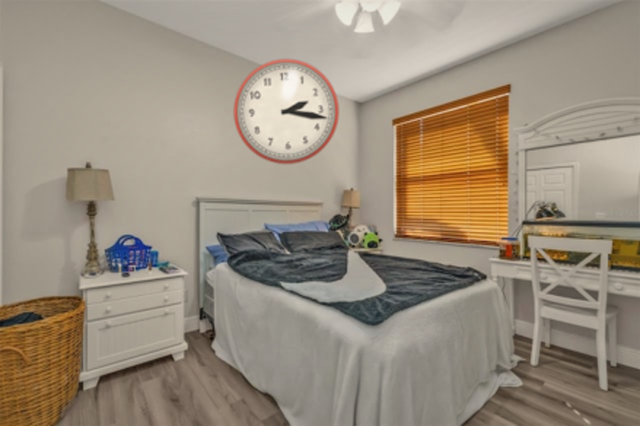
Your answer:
2 h 17 min
